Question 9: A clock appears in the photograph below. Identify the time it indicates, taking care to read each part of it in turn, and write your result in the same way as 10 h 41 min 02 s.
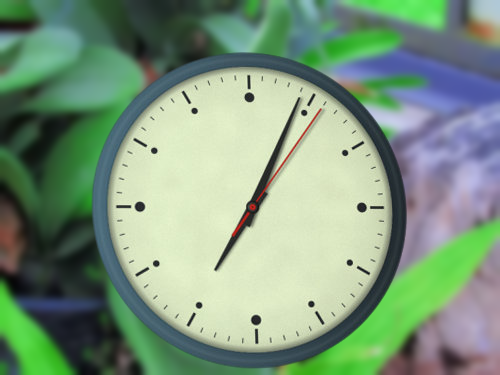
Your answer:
7 h 04 min 06 s
